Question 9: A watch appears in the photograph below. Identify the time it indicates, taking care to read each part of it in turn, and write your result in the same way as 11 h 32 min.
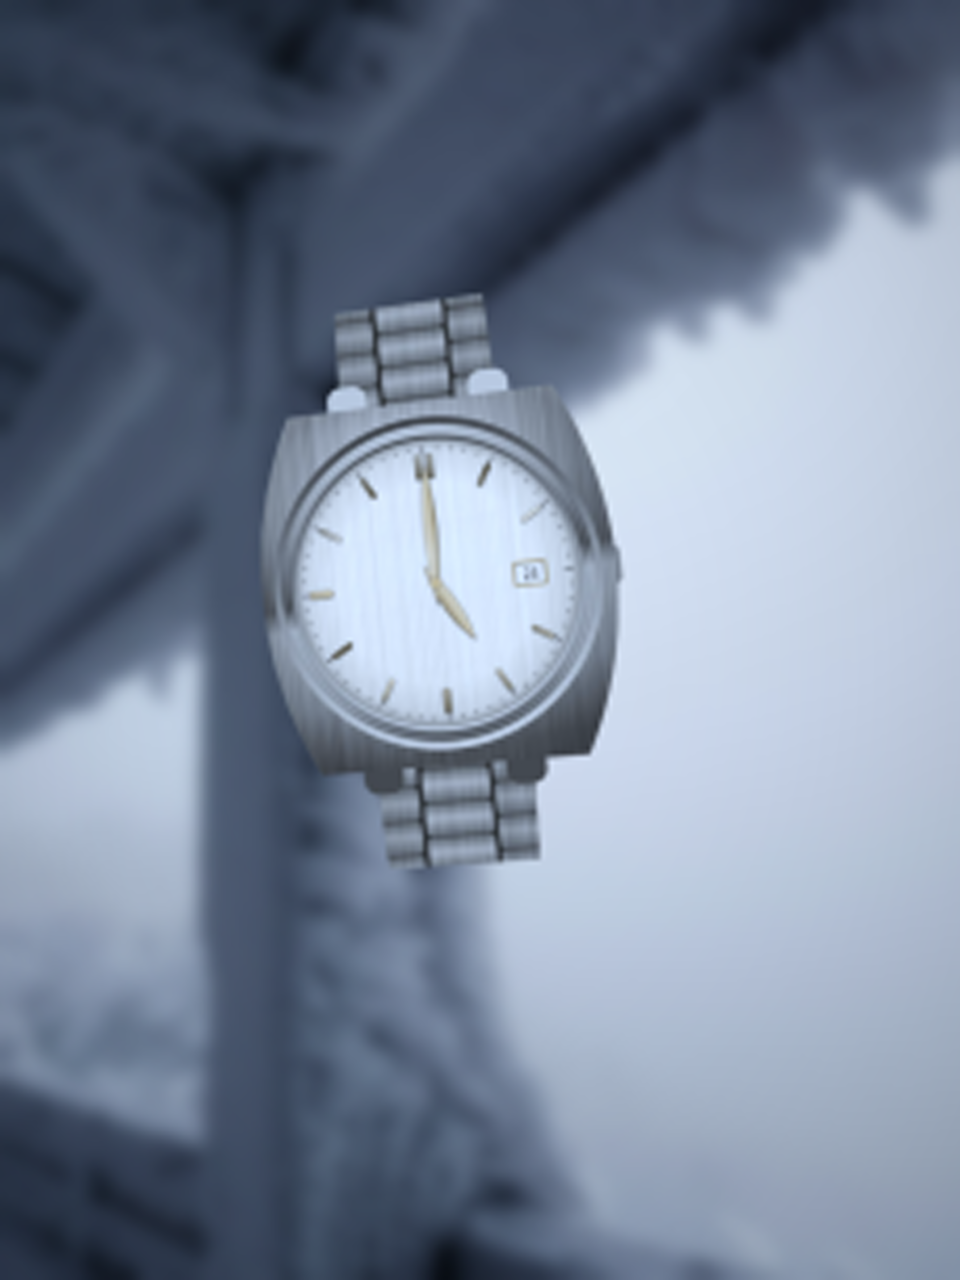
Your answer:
5 h 00 min
